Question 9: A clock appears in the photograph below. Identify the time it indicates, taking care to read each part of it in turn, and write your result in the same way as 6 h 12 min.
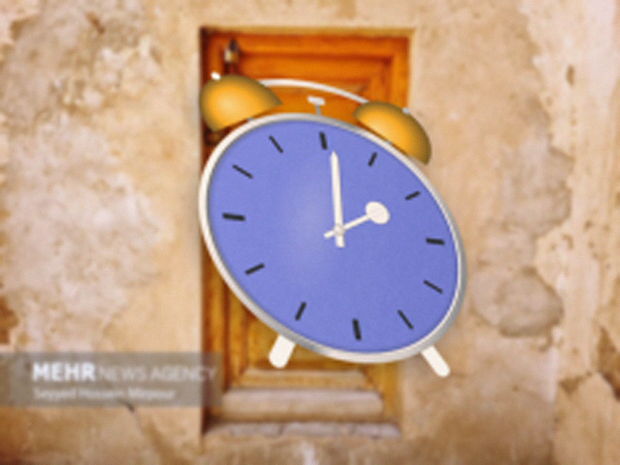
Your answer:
2 h 01 min
